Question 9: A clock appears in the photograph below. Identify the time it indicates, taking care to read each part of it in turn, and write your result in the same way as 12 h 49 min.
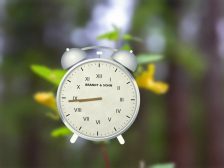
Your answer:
8 h 44 min
